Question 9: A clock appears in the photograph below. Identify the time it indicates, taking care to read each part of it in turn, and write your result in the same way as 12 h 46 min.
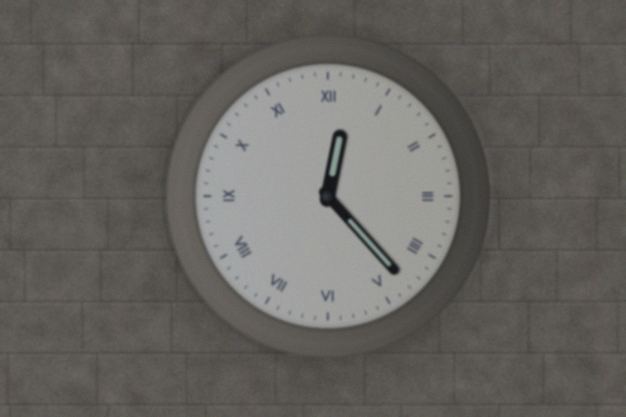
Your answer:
12 h 23 min
